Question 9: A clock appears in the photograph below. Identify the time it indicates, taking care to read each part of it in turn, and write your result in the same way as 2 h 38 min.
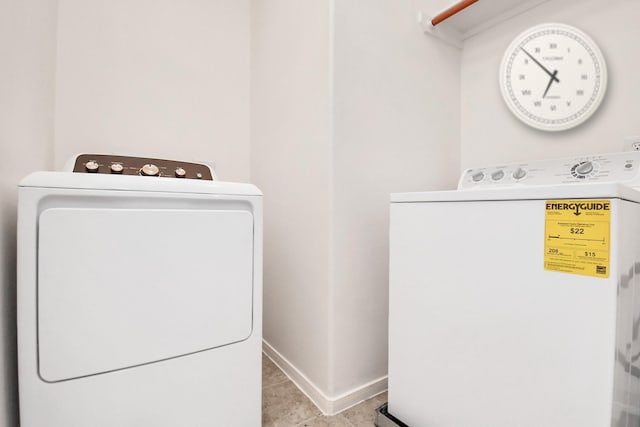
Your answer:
6 h 52 min
